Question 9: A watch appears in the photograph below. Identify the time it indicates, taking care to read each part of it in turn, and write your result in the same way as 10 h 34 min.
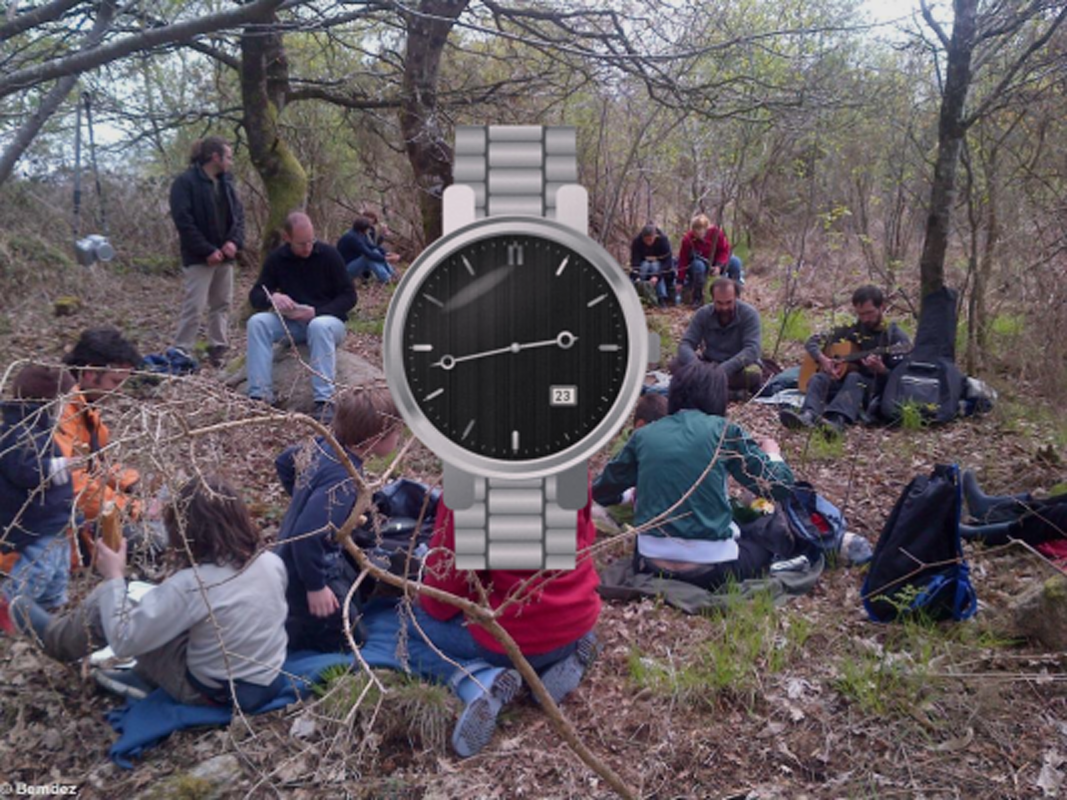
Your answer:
2 h 43 min
